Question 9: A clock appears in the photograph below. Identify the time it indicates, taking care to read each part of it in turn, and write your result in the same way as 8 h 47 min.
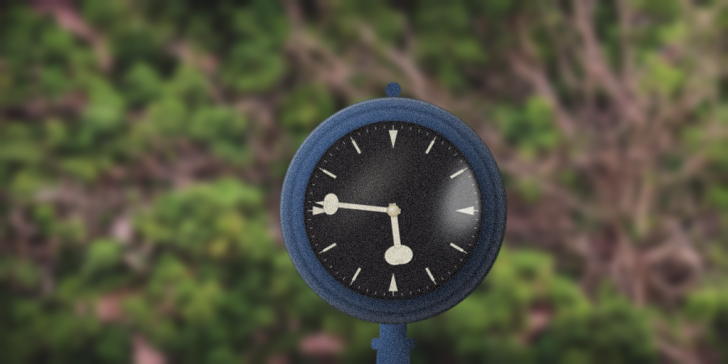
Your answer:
5 h 46 min
